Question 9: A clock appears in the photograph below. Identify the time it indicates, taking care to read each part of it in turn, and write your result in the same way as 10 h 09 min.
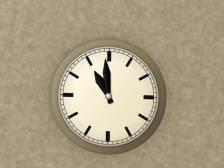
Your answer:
10 h 59 min
